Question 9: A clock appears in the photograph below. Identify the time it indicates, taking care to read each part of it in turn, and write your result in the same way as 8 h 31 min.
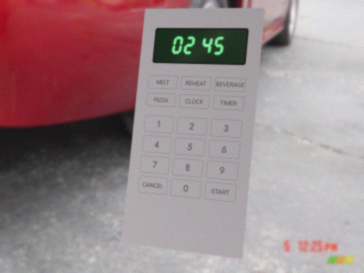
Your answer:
2 h 45 min
